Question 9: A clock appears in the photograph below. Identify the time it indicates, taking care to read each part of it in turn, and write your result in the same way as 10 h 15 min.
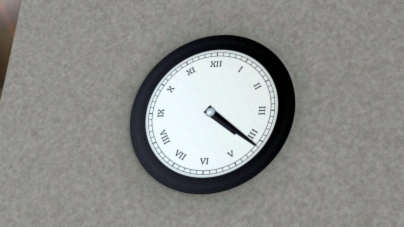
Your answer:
4 h 21 min
